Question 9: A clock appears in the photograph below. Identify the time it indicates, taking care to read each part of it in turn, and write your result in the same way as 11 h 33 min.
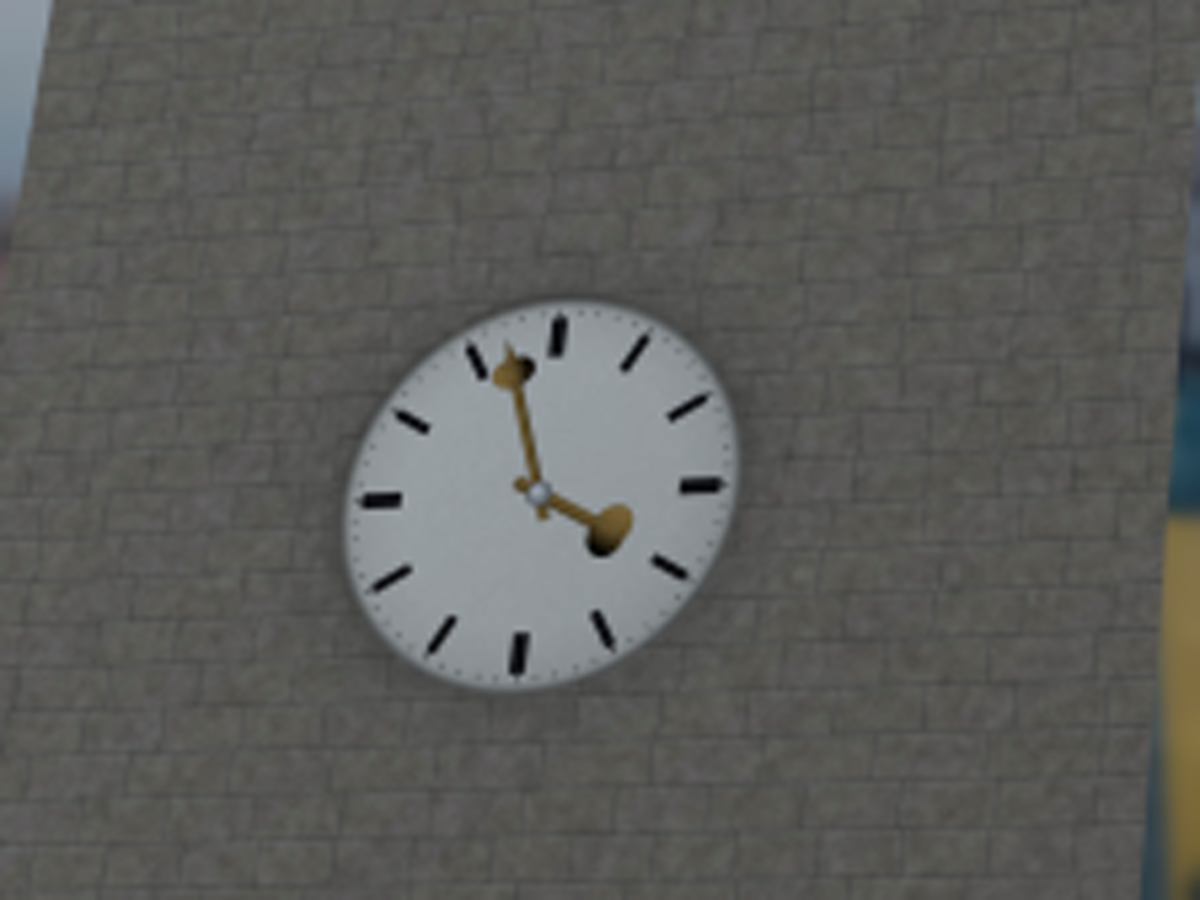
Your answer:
3 h 57 min
